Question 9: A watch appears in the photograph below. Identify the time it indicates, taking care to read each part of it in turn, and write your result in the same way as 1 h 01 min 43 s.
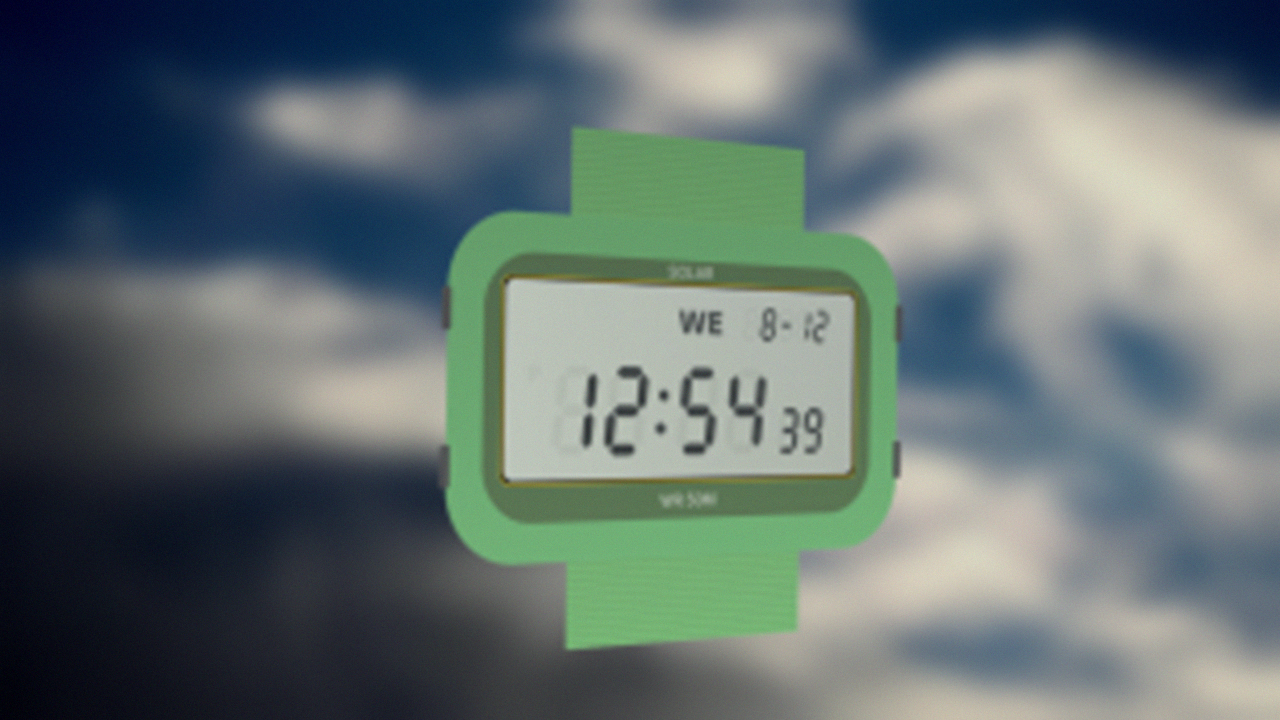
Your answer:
12 h 54 min 39 s
